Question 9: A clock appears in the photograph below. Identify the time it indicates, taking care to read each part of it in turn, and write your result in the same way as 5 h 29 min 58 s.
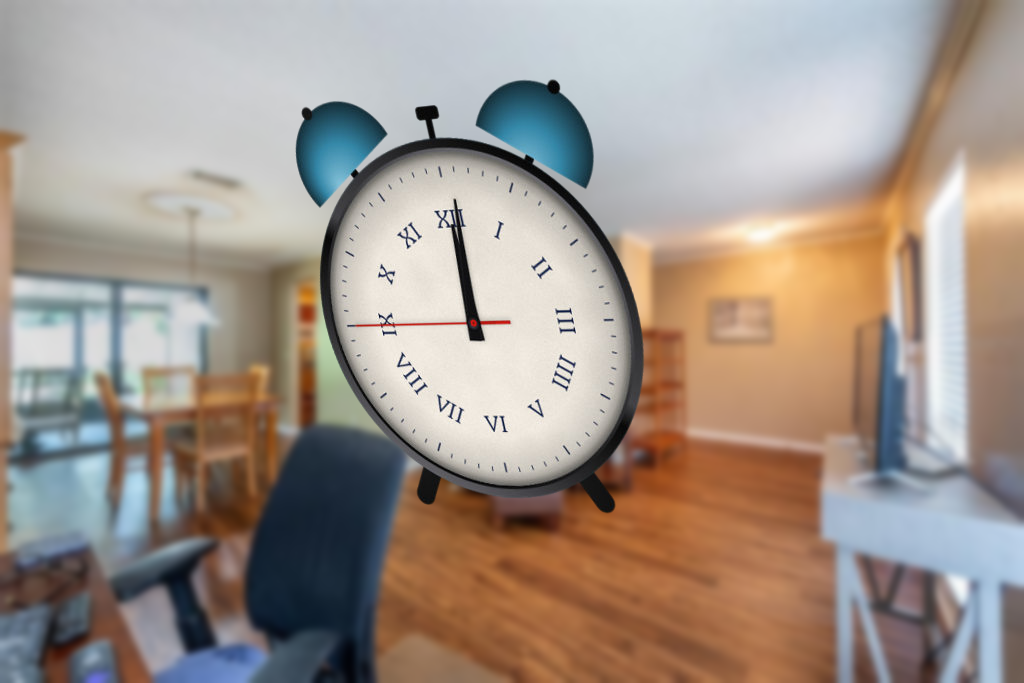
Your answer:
12 h 00 min 45 s
